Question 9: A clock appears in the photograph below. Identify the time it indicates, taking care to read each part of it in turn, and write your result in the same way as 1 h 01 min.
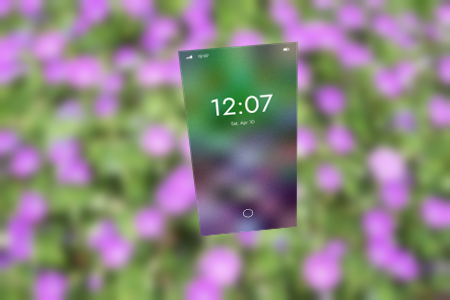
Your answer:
12 h 07 min
